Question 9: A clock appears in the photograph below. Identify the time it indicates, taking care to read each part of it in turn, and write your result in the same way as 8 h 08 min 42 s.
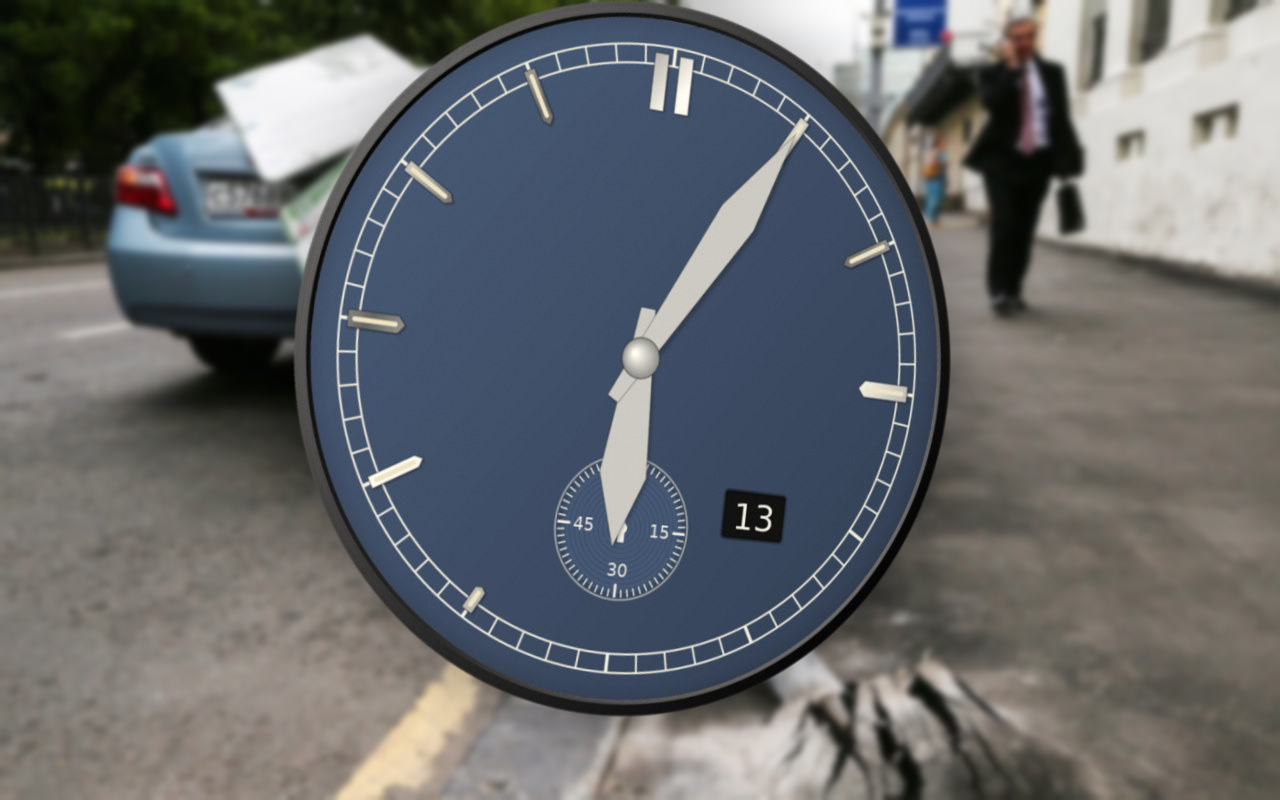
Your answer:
6 h 05 min 00 s
